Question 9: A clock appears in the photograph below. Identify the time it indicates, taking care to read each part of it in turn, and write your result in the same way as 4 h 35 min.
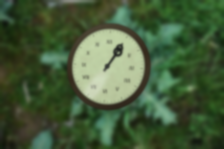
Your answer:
1 h 05 min
